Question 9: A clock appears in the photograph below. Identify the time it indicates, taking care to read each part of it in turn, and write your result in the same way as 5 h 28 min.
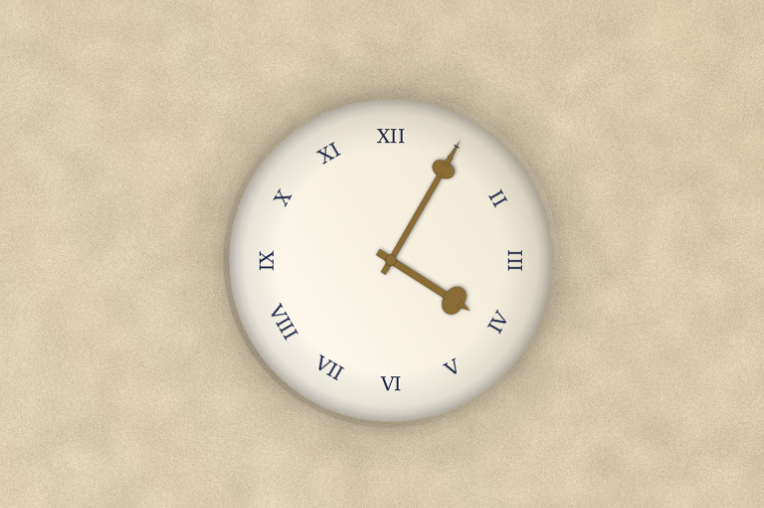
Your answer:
4 h 05 min
